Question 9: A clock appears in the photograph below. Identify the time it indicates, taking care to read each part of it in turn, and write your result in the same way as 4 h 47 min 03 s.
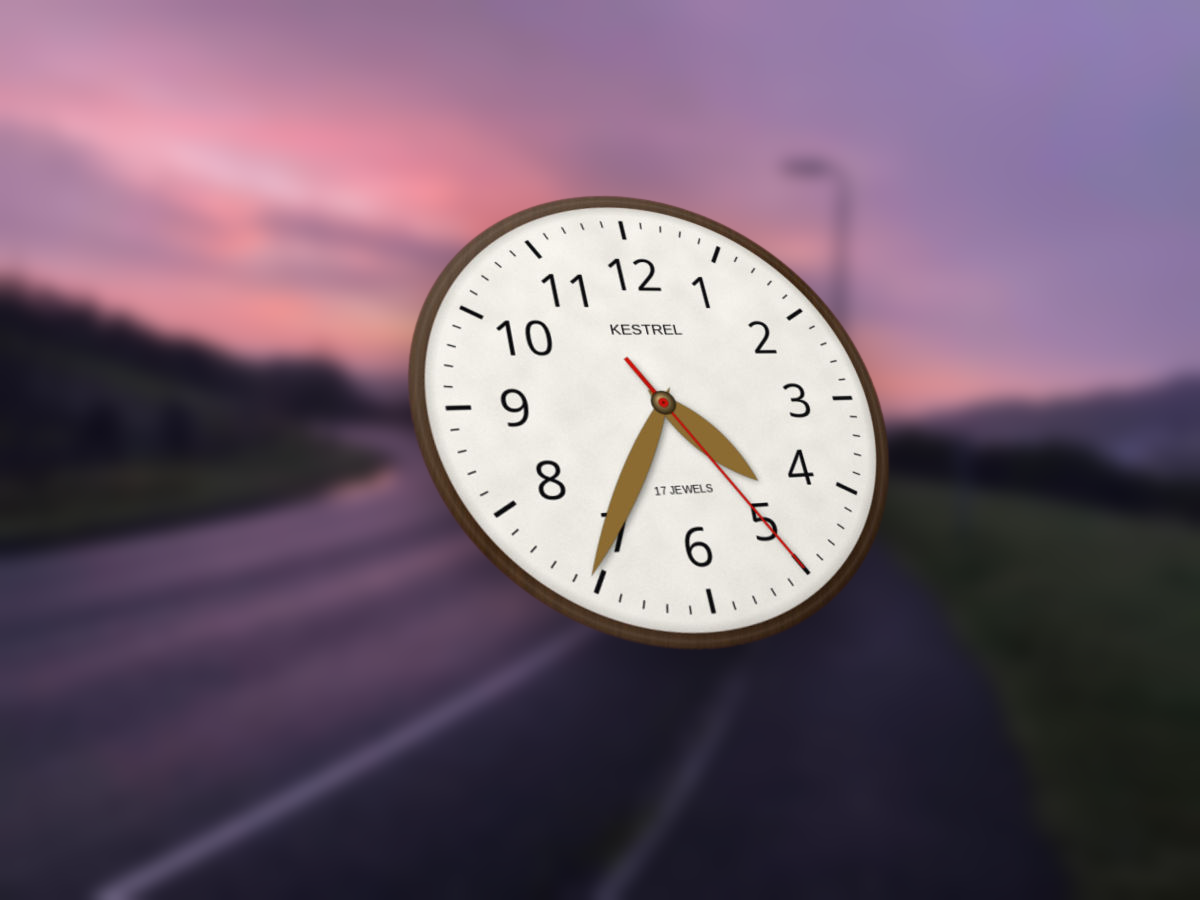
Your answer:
4 h 35 min 25 s
